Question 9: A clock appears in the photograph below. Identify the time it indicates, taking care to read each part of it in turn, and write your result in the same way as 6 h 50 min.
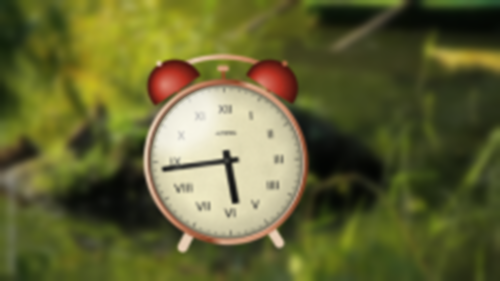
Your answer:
5 h 44 min
